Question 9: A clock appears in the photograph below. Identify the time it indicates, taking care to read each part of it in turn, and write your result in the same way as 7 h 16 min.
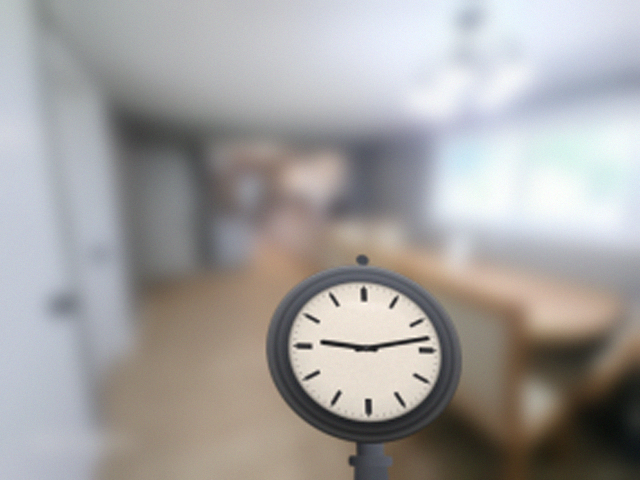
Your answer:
9 h 13 min
